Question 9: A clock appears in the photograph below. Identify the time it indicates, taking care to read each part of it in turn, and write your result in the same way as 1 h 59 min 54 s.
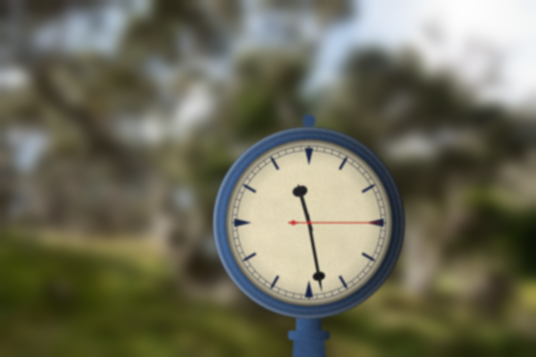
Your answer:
11 h 28 min 15 s
